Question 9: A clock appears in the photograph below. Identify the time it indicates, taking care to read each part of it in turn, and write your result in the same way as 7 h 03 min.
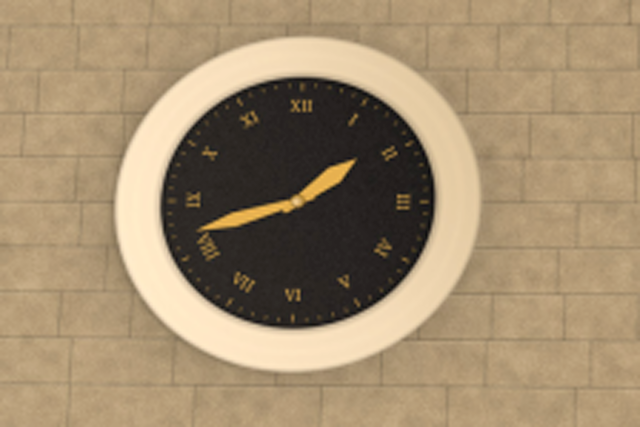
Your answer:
1 h 42 min
